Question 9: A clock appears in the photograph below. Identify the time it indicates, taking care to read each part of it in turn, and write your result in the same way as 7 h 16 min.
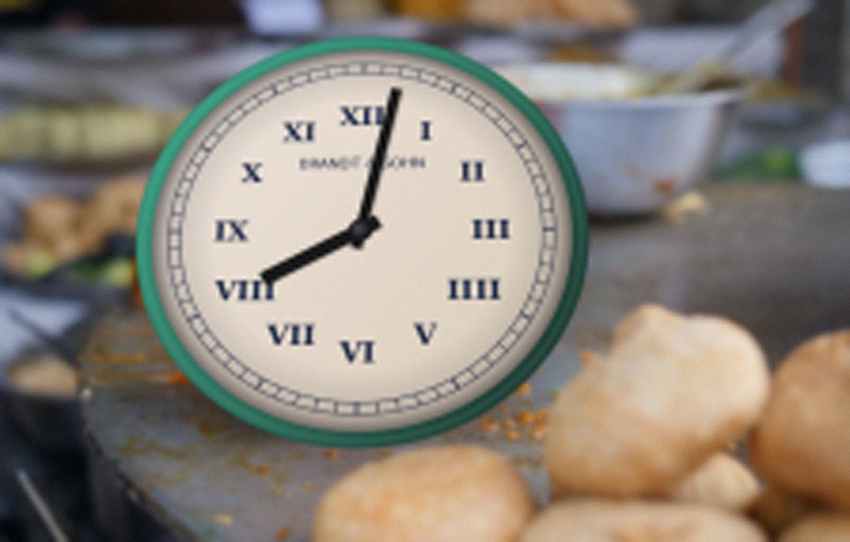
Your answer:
8 h 02 min
